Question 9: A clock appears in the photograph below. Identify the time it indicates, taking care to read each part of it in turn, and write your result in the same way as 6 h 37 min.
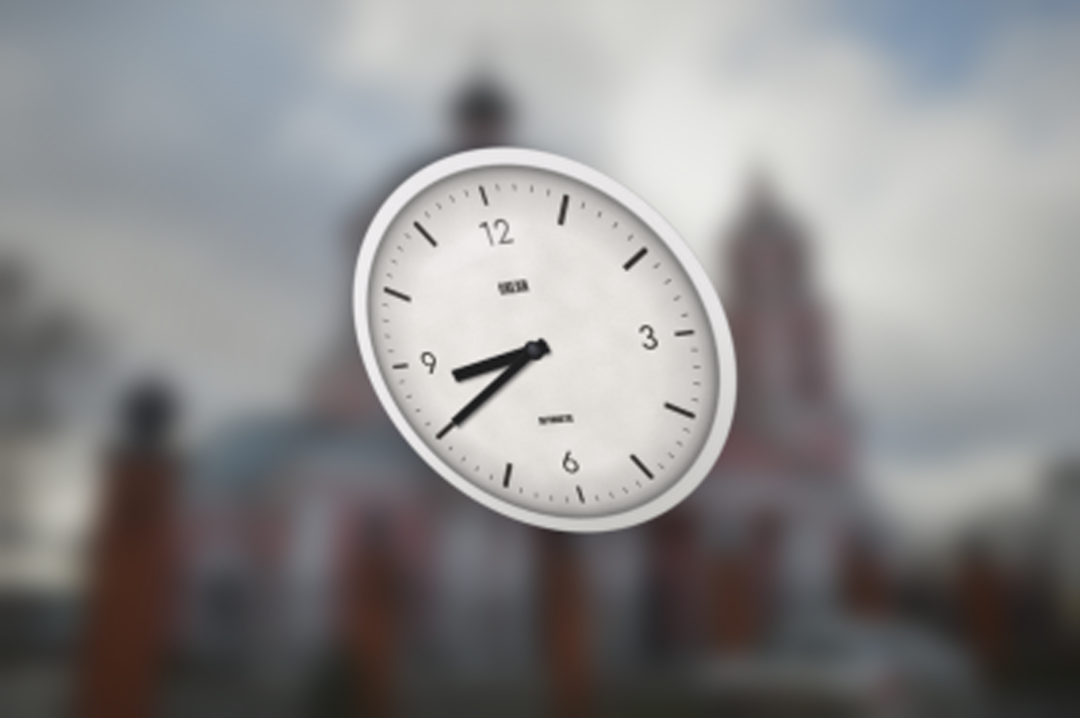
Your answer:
8 h 40 min
